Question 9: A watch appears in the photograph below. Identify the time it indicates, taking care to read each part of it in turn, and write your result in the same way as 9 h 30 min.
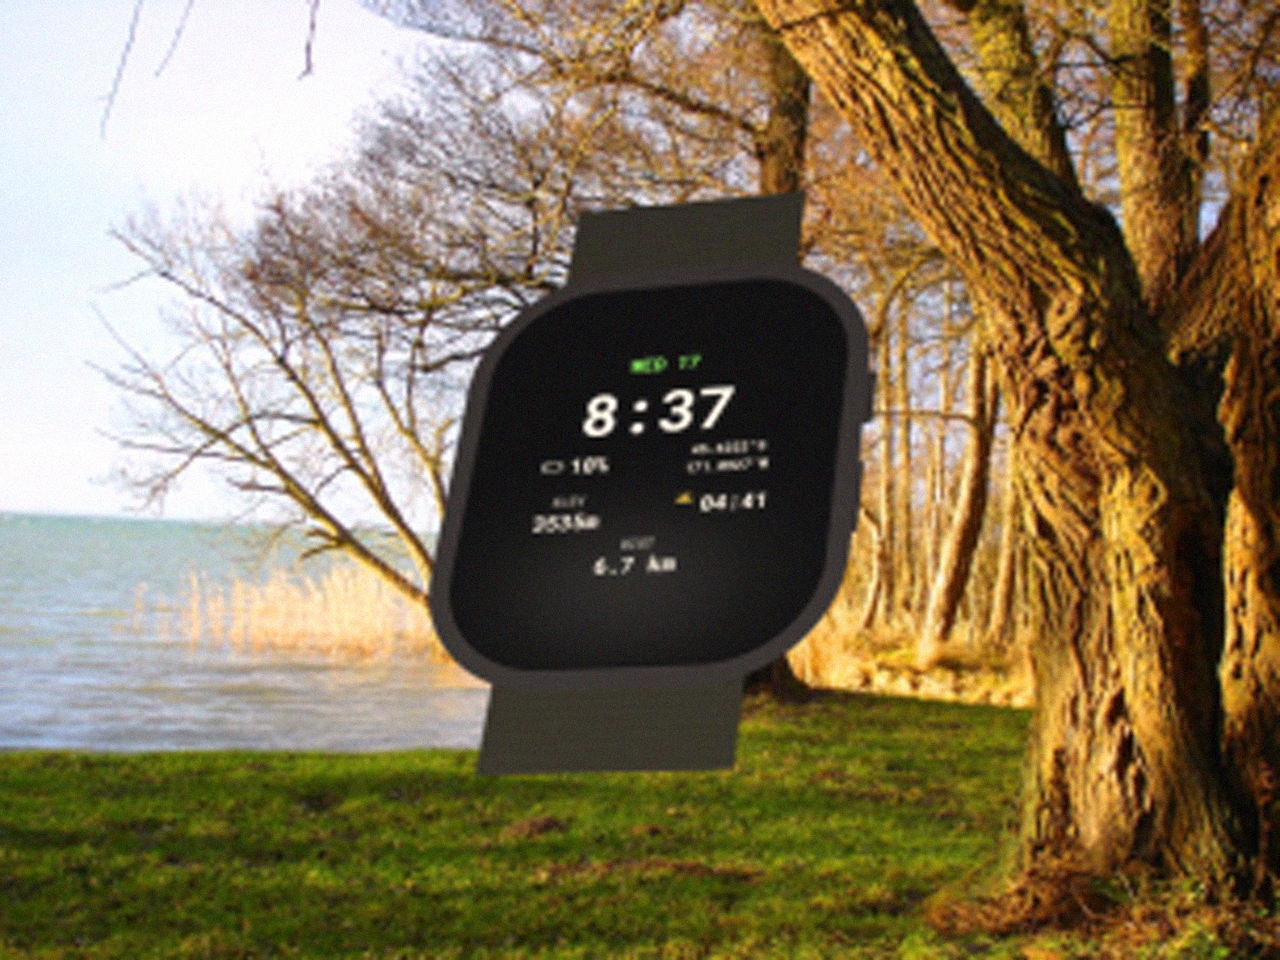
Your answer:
8 h 37 min
